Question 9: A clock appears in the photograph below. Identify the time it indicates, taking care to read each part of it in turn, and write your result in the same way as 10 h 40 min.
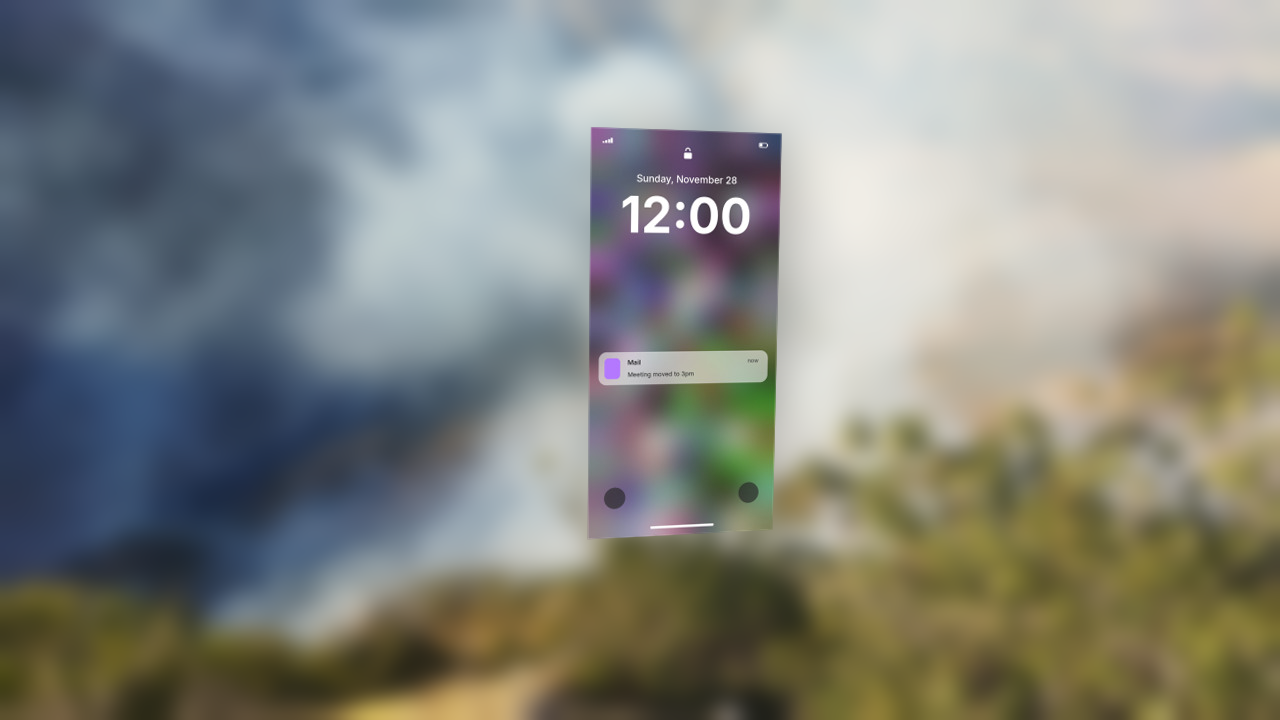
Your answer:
12 h 00 min
